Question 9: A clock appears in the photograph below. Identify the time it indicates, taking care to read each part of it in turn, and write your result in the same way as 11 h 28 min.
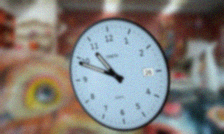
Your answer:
10 h 49 min
